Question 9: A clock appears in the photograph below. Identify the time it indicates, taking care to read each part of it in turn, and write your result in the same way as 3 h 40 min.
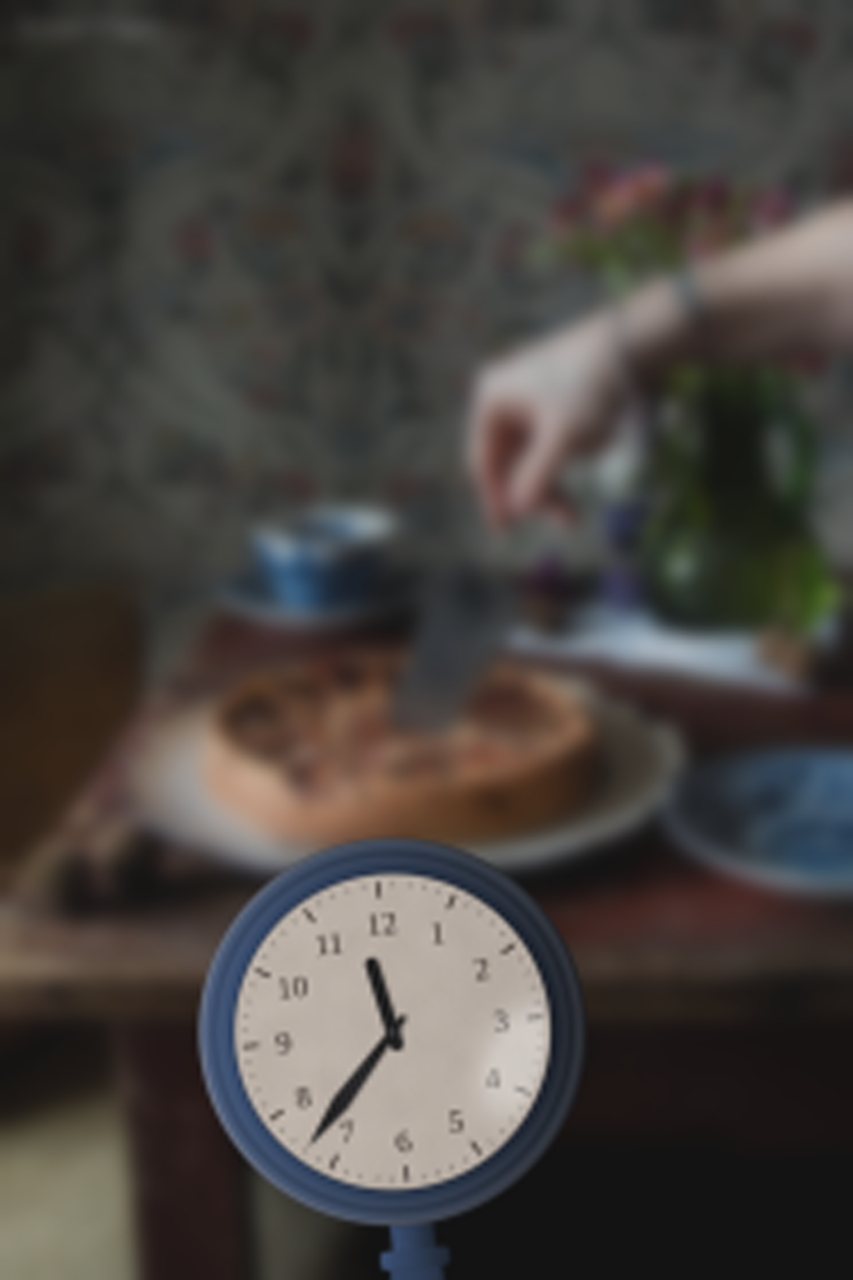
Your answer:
11 h 37 min
